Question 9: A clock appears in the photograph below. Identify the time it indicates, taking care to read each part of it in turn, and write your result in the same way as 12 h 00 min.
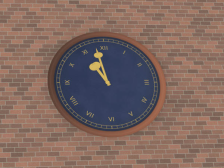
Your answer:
10 h 58 min
